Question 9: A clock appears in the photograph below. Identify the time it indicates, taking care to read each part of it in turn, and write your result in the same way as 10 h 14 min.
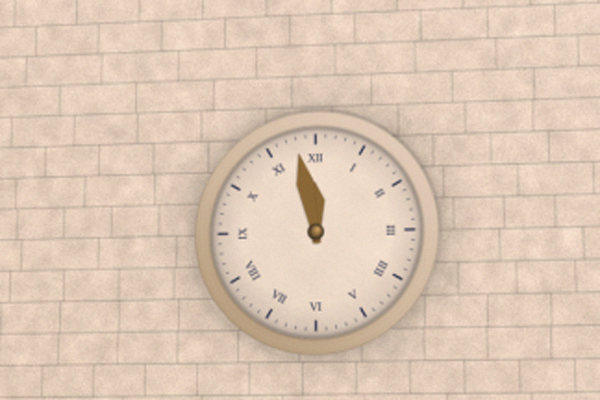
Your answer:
11 h 58 min
